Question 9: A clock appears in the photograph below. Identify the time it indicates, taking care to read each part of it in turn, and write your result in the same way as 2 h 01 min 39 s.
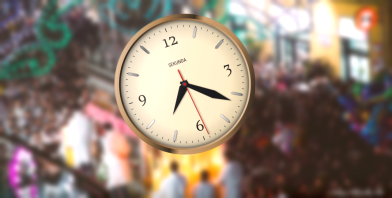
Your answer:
7 h 21 min 29 s
